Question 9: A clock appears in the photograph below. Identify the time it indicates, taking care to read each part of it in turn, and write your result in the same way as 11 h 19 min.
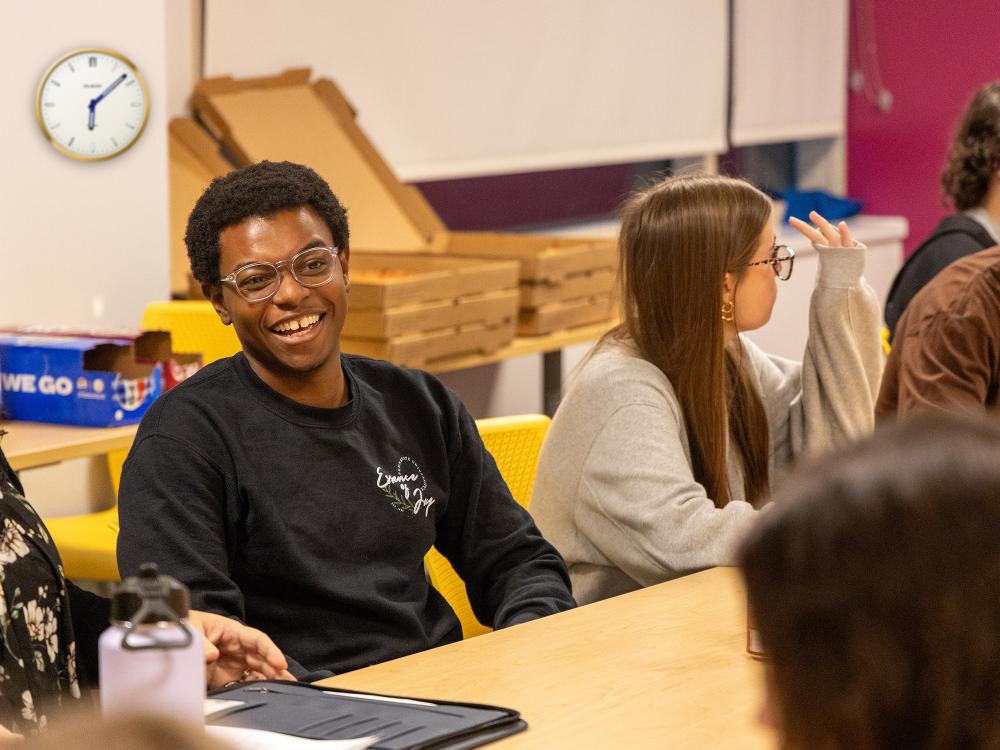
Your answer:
6 h 08 min
